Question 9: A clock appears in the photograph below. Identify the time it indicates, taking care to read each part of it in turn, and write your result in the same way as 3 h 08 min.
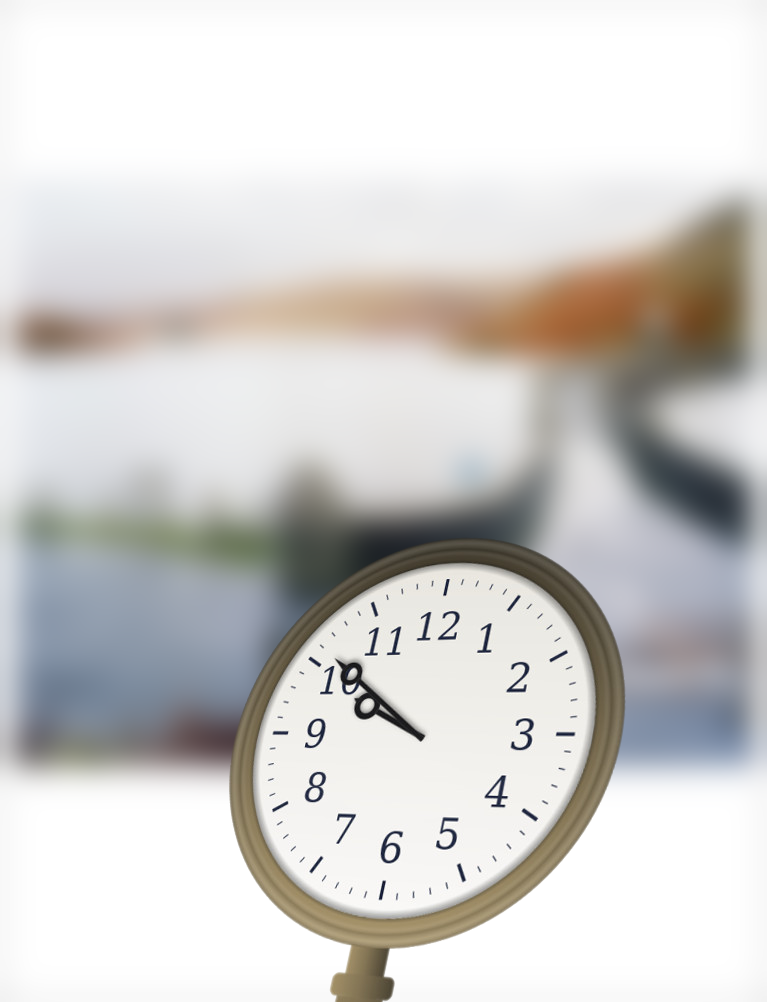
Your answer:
9 h 51 min
